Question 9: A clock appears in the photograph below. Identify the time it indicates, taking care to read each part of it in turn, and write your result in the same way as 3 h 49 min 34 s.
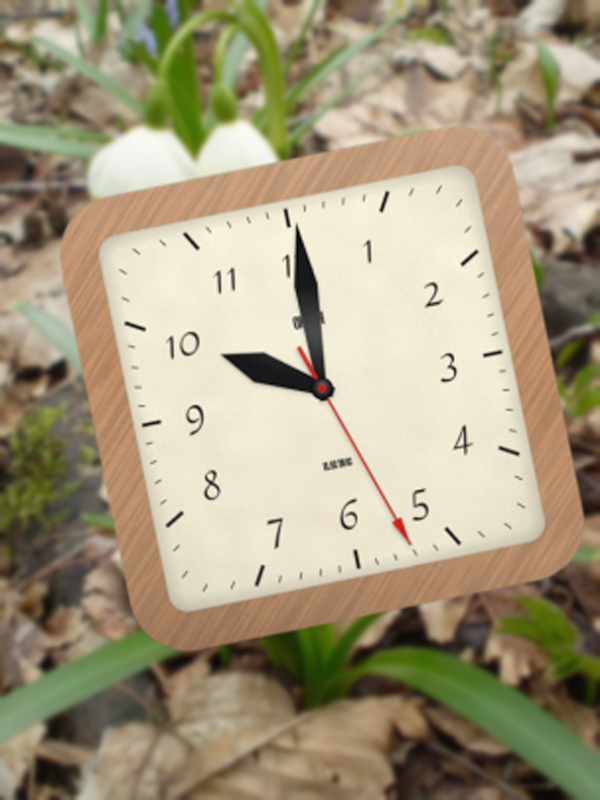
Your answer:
10 h 00 min 27 s
